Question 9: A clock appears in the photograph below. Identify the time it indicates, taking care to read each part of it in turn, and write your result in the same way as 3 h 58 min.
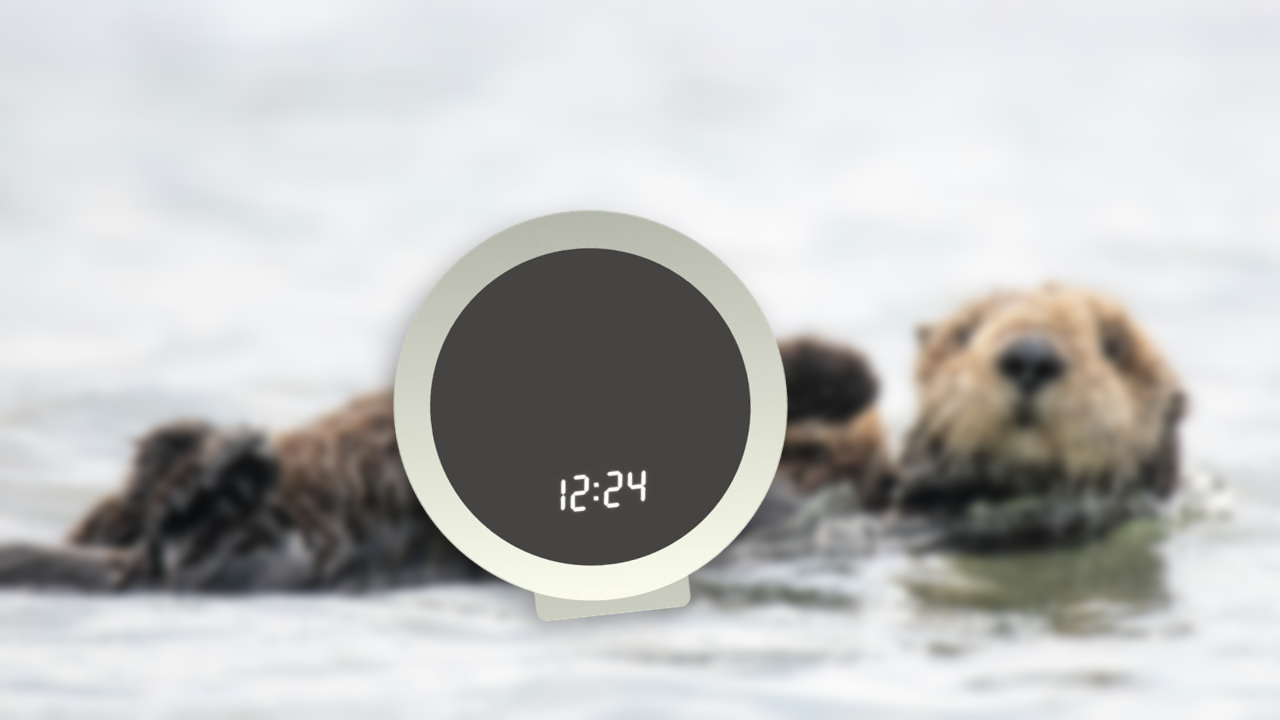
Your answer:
12 h 24 min
